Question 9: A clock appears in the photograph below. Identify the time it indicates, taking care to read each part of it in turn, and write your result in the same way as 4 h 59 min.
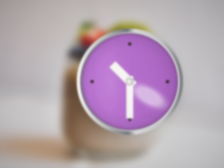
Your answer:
10 h 30 min
